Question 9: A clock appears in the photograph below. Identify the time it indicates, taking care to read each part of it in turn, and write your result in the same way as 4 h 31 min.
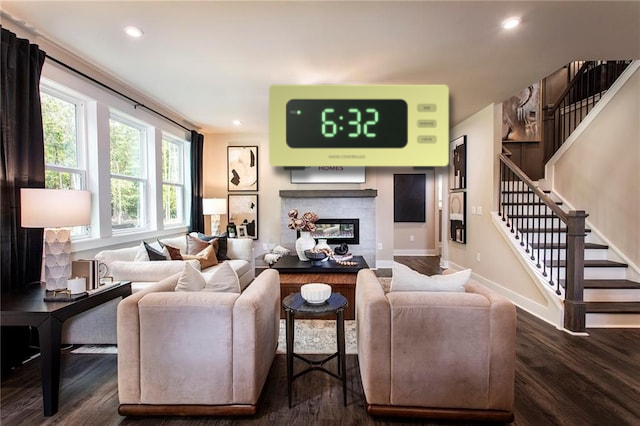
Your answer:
6 h 32 min
